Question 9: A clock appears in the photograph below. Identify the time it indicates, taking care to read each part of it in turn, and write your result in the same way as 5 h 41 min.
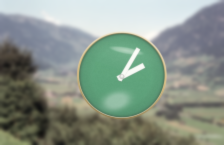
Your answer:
2 h 05 min
